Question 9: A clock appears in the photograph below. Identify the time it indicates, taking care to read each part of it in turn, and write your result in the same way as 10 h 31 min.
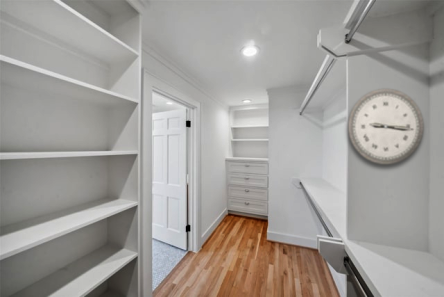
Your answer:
9 h 16 min
